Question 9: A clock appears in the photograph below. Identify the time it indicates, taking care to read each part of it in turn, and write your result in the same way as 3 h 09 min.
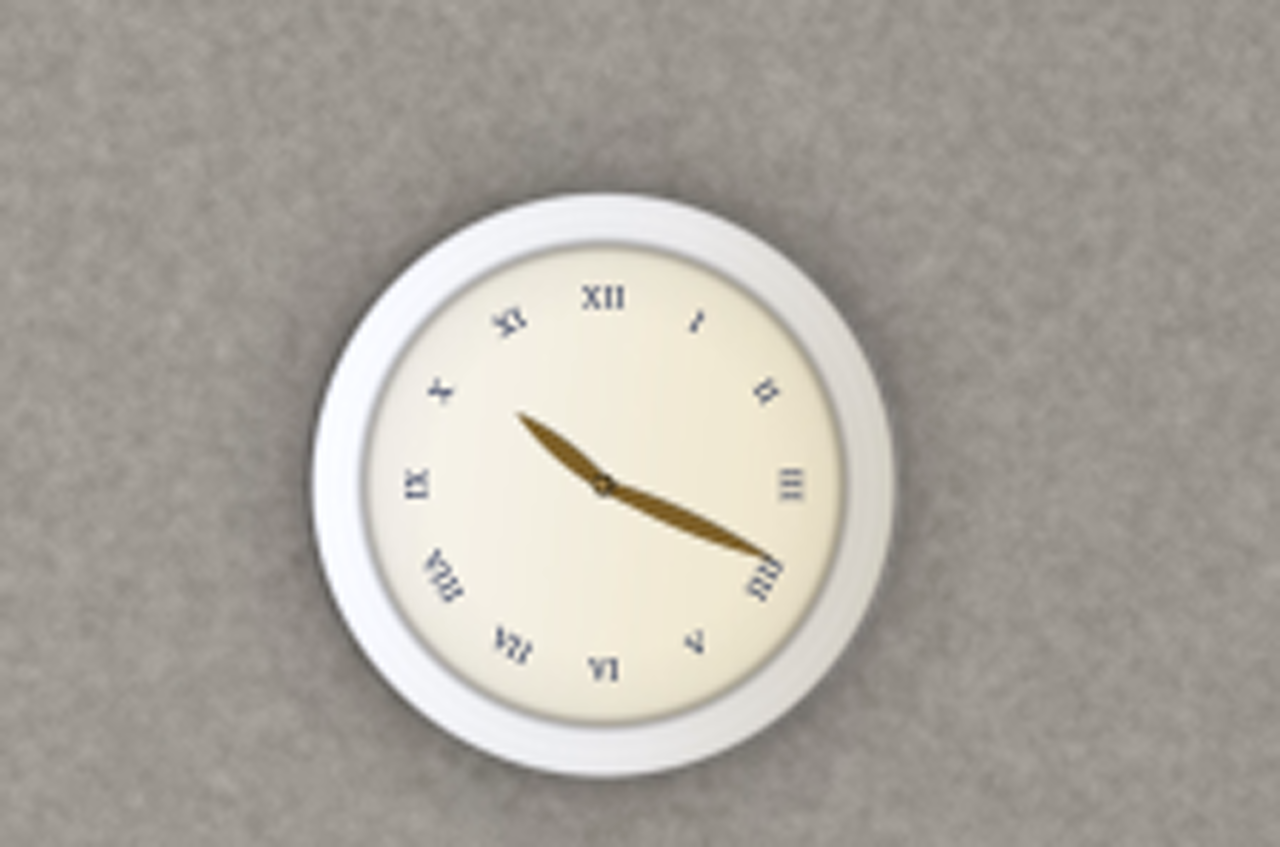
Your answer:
10 h 19 min
